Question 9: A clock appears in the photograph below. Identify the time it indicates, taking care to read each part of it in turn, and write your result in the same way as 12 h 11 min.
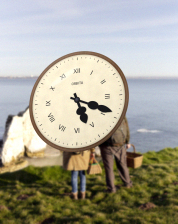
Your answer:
5 h 19 min
